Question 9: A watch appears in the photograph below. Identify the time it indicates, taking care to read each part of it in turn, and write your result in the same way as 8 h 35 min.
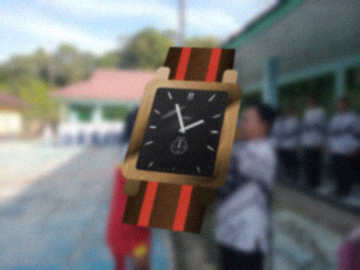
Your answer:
1 h 56 min
